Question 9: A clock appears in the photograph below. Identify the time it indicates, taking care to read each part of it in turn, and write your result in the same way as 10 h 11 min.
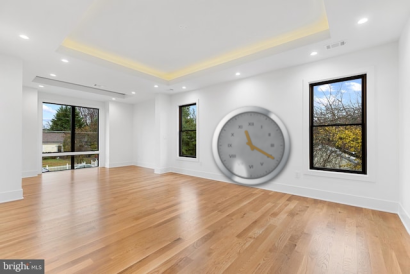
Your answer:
11 h 20 min
